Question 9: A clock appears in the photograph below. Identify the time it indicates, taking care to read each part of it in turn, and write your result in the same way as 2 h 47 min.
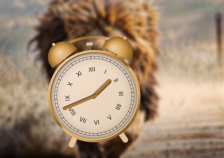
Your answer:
1 h 42 min
